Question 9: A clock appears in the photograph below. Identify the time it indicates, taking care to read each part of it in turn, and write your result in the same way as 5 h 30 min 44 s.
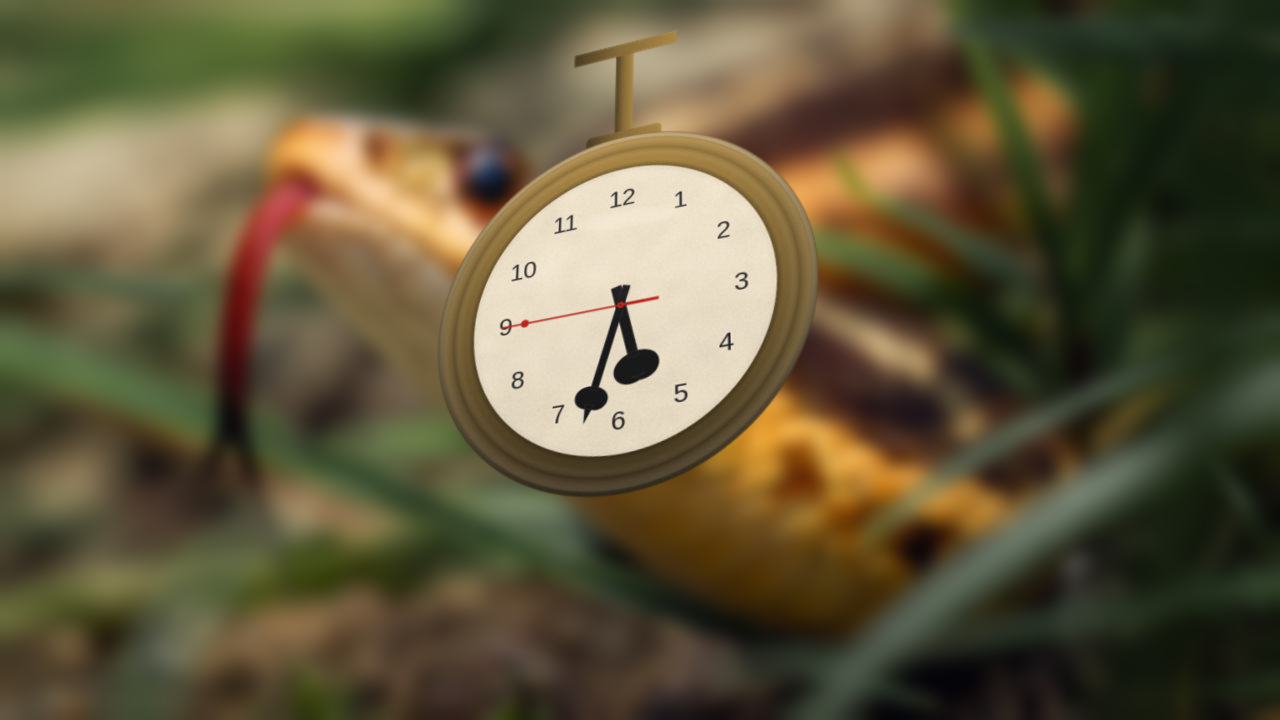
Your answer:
5 h 32 min 45 s
